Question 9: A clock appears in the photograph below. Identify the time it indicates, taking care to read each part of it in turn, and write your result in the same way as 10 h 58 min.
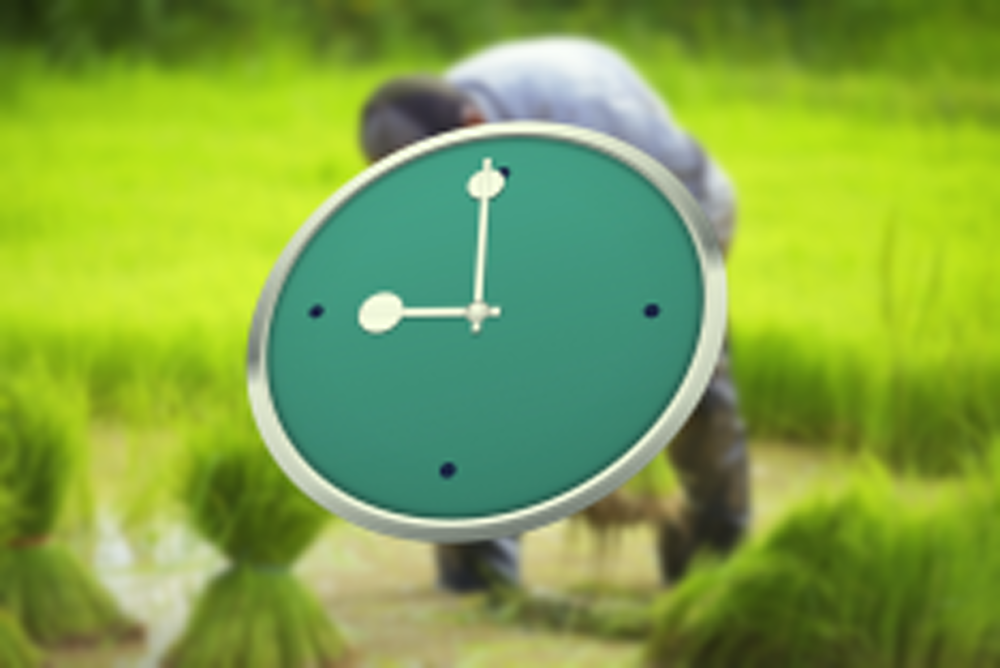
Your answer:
8 h 59 min
